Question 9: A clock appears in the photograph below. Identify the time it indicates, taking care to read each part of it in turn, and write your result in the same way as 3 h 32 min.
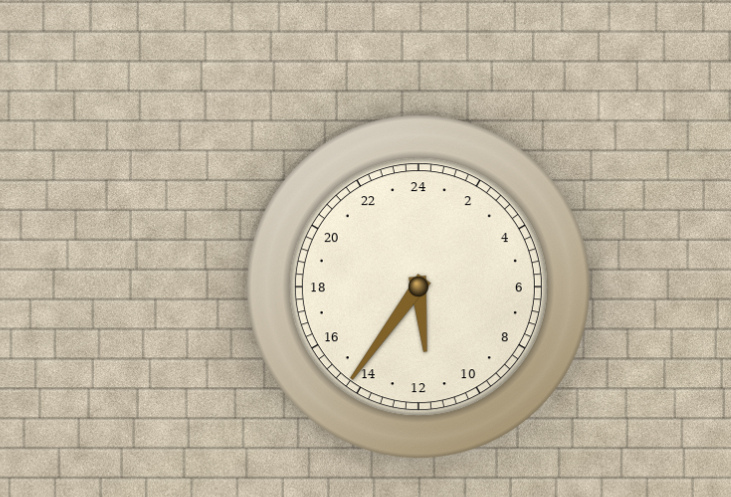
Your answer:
11 h 36 min
